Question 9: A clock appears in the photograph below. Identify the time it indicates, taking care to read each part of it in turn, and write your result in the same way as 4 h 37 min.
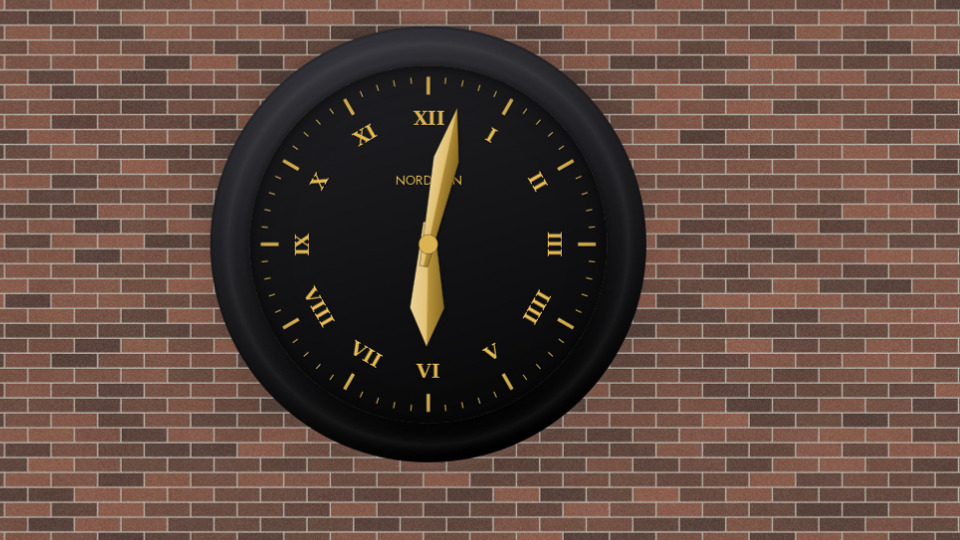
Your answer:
6 h 02 min
